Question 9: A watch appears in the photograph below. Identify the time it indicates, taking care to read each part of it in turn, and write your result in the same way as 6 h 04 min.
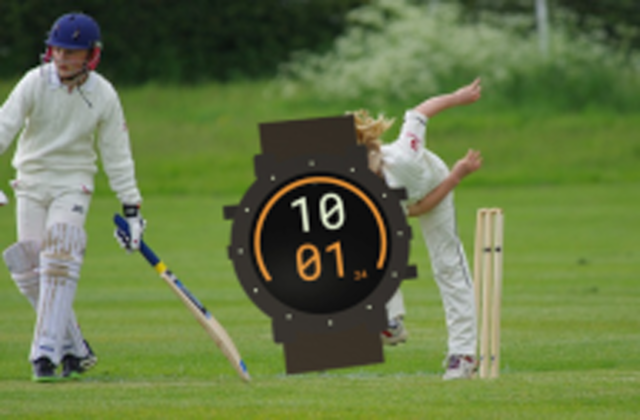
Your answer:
10 h 01 min
